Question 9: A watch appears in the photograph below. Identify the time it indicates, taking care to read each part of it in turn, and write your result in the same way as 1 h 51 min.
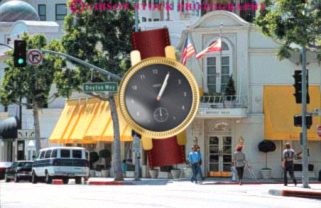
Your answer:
1 h 05 min
